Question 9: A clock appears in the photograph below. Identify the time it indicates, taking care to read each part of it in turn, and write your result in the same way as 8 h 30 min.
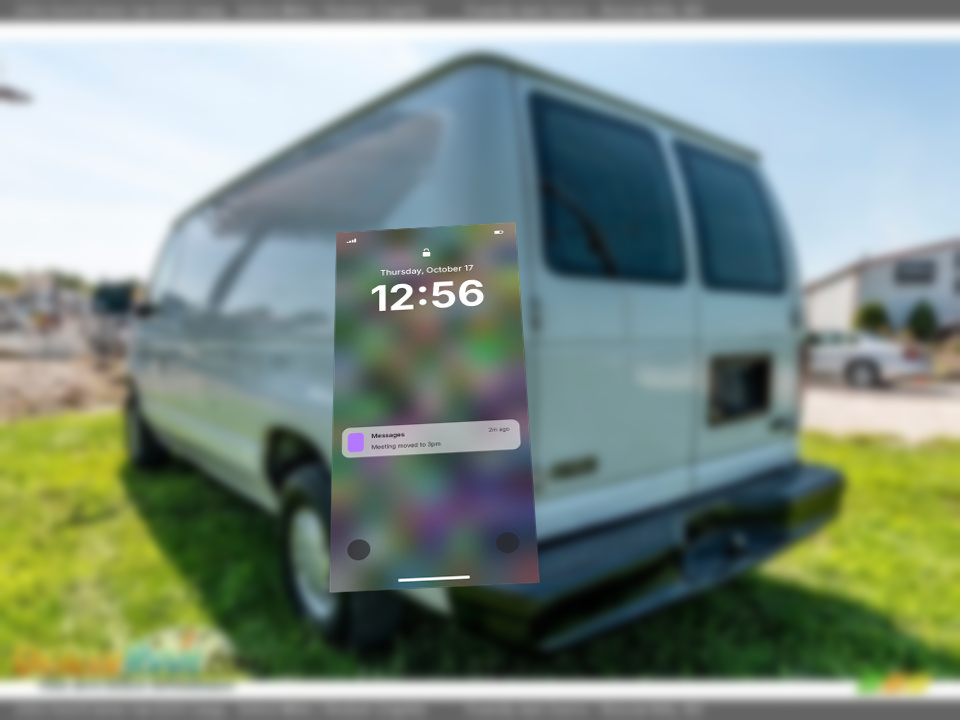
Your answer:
12 h 56 min
